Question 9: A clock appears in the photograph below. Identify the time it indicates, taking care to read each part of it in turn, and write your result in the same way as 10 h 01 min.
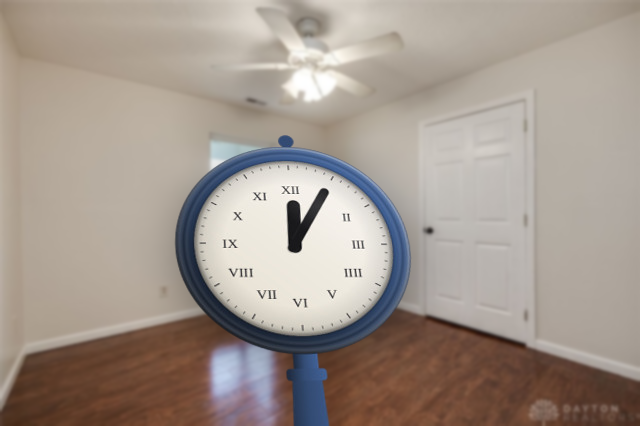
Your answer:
12 h 05 min
